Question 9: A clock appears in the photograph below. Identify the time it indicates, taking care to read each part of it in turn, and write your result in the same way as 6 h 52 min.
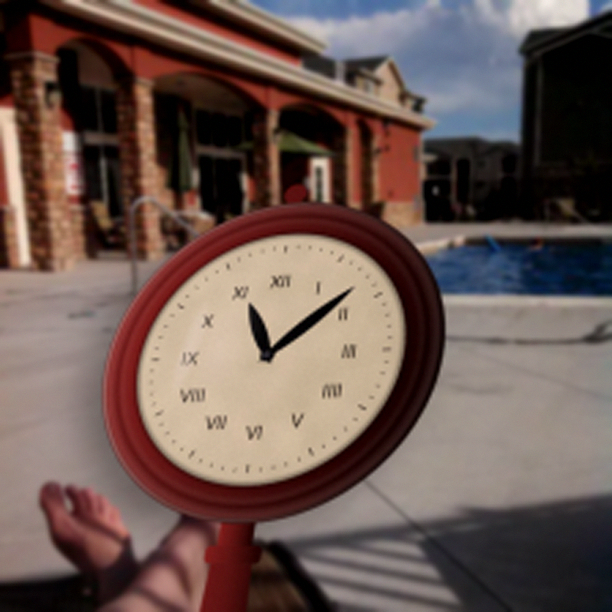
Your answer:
11 h 08 min
